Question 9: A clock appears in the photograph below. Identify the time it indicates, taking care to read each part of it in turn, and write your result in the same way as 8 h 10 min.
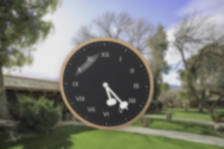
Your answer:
5 h 23 min
